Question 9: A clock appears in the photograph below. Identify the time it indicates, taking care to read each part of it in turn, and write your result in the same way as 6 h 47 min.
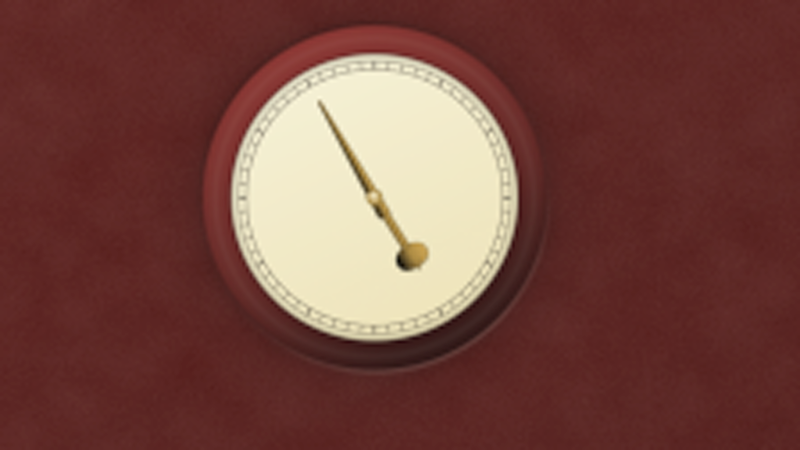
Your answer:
4 h 55 min
